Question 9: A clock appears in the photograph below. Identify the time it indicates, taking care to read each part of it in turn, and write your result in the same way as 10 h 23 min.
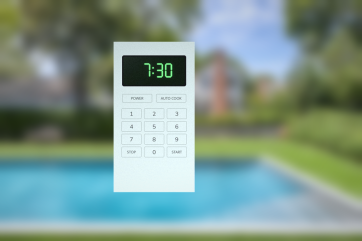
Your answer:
7 h 30 min
